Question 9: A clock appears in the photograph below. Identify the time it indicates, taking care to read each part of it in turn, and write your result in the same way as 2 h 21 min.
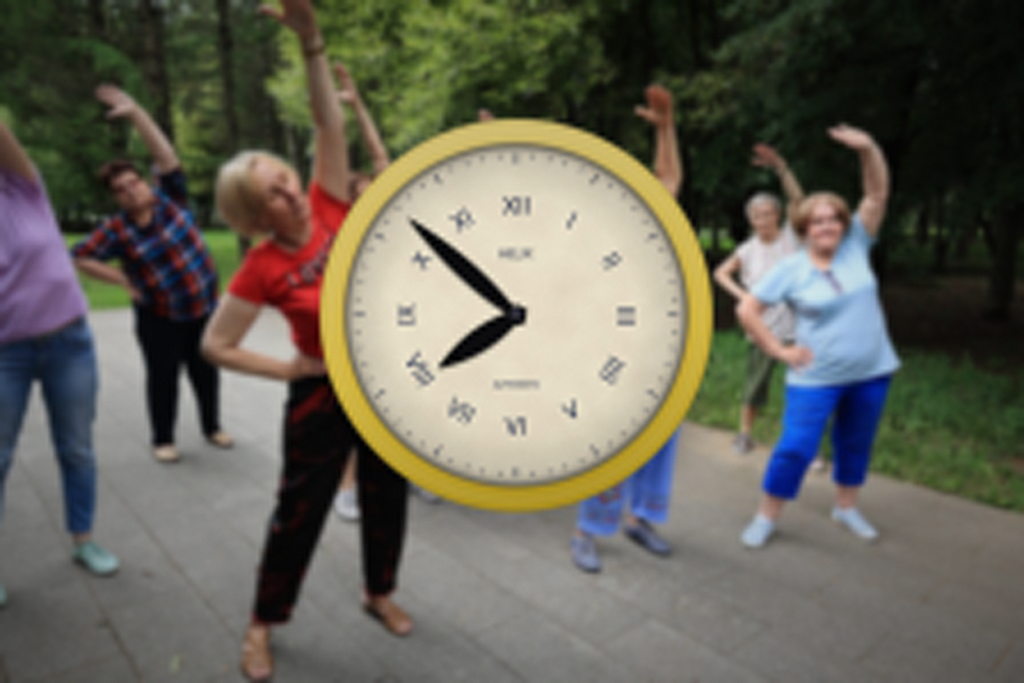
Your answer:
7 h 52 min
